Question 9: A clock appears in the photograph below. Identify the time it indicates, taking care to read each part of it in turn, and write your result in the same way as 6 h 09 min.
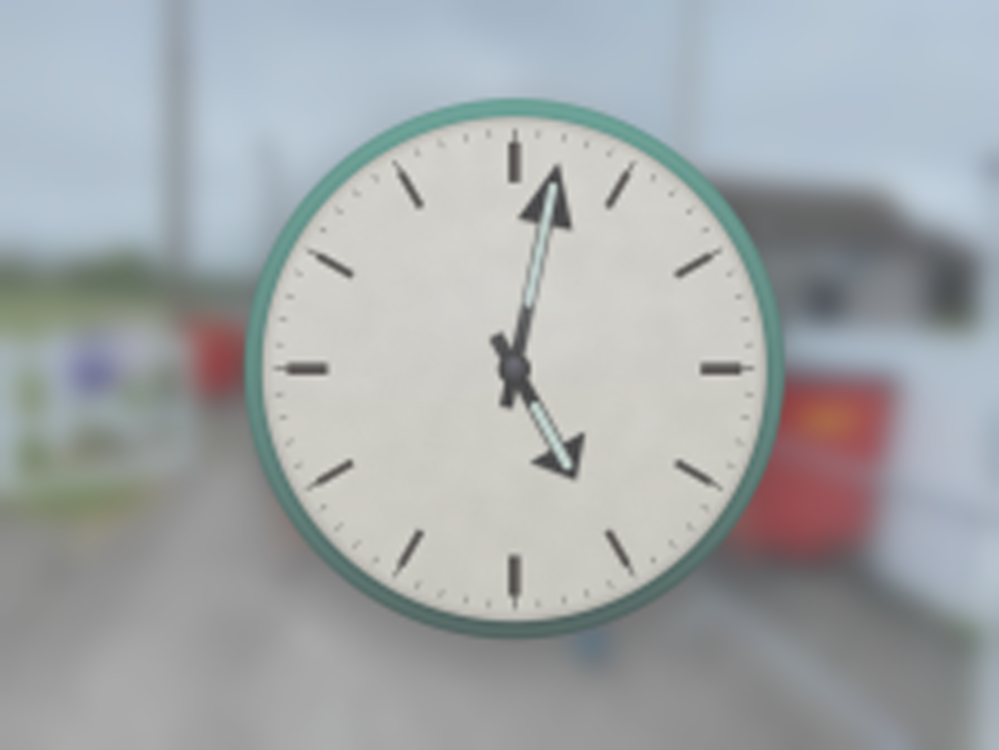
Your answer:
5 h 02 min
